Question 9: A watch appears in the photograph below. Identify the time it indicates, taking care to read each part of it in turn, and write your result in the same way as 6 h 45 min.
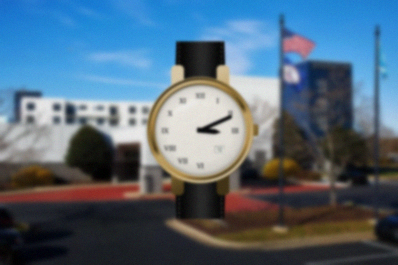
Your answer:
3 h 11 min
